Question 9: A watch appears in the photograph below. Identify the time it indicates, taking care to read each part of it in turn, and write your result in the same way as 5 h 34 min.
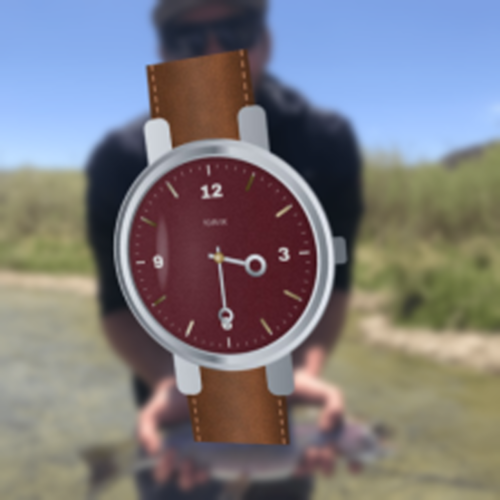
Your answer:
3 h 30 min
